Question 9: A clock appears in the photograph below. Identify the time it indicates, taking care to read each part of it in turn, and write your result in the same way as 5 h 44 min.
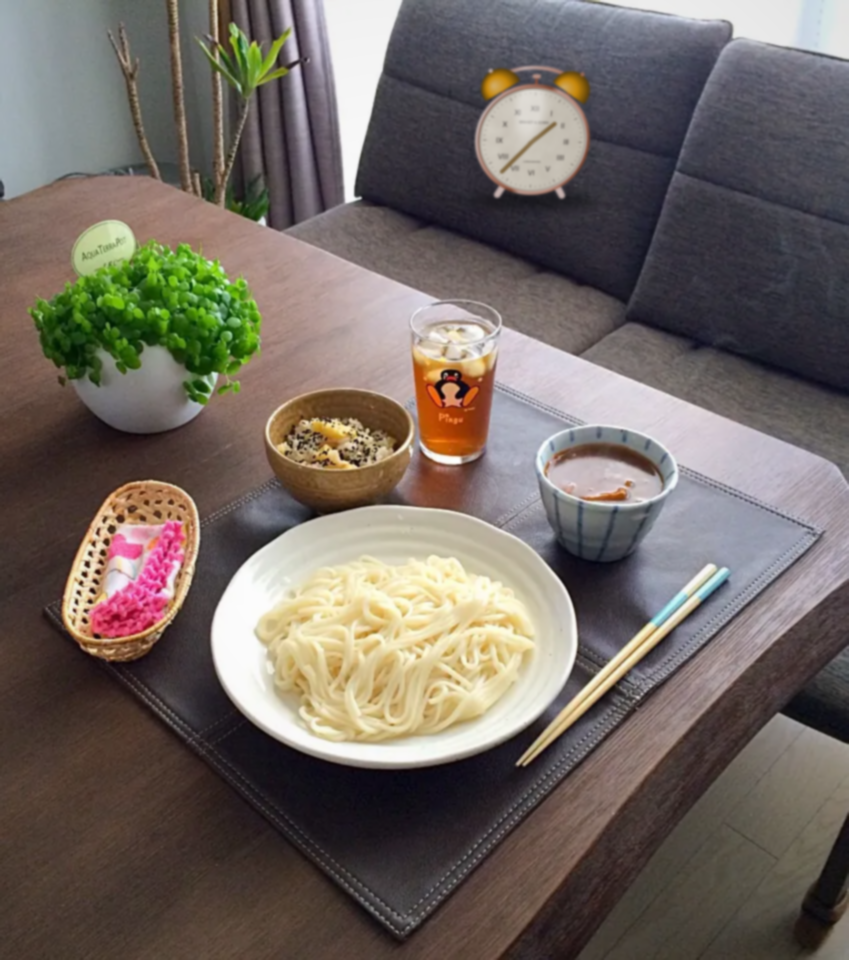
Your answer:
1 h 37 min
